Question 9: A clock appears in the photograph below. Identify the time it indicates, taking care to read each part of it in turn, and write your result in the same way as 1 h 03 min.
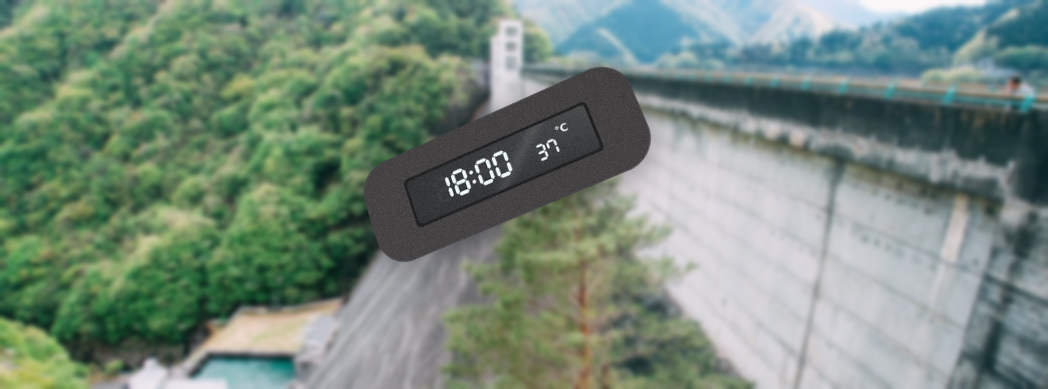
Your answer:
18 h 00 min
